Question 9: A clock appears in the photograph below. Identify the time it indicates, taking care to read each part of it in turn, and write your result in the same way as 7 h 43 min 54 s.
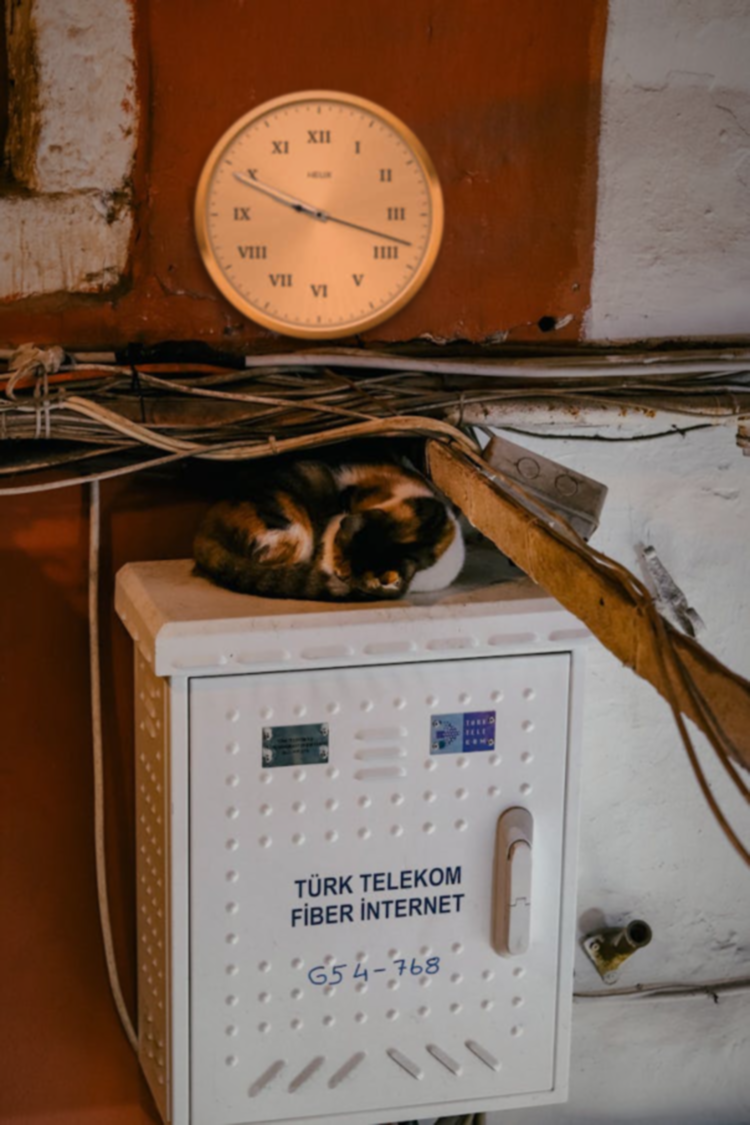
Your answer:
9 h 49 min 18 s
